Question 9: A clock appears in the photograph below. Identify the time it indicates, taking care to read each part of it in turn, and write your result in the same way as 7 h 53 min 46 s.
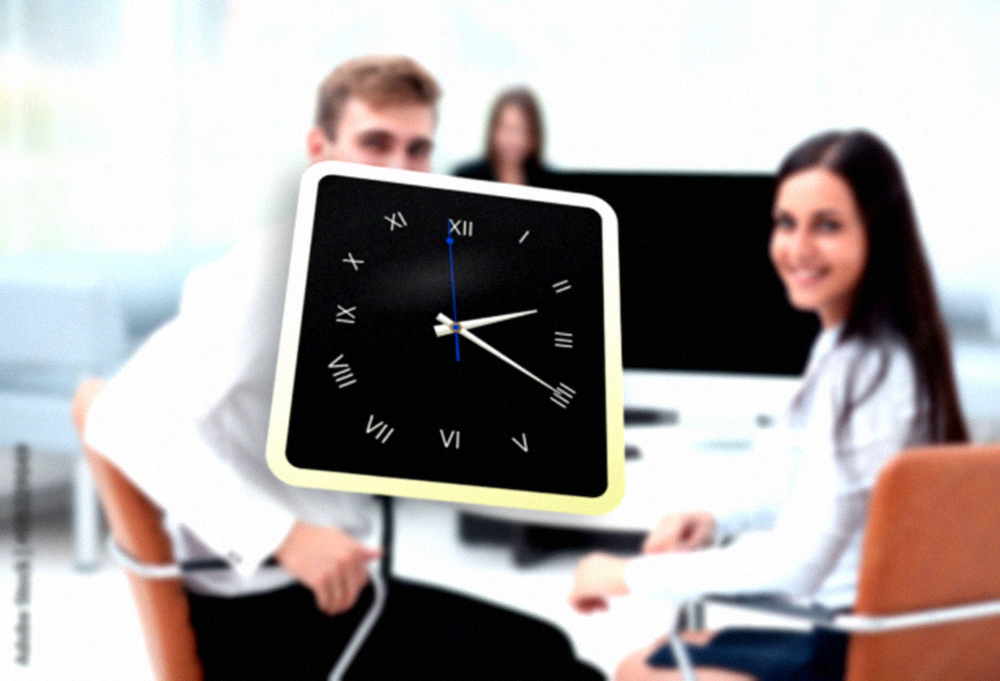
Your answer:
2 h 19 min 59 s
